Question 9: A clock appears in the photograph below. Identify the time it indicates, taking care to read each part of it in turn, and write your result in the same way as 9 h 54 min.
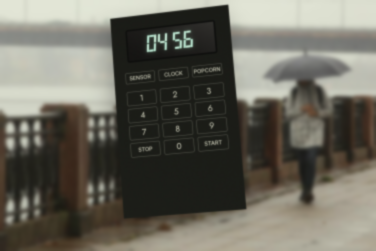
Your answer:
4 h 56 min
